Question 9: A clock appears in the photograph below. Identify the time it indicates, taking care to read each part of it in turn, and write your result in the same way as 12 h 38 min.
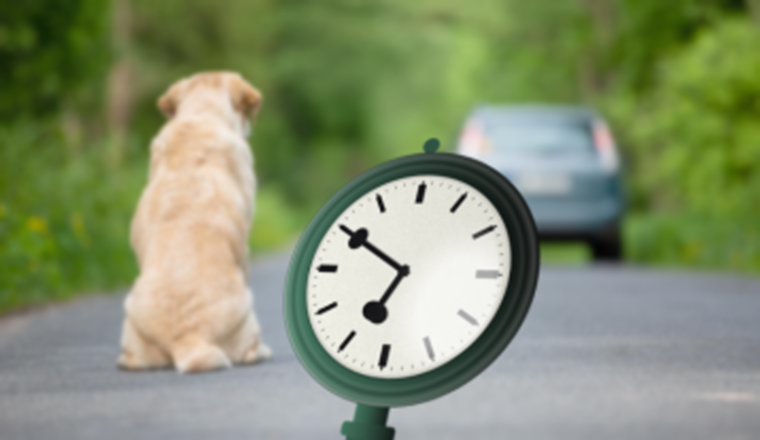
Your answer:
6 h 50 min
